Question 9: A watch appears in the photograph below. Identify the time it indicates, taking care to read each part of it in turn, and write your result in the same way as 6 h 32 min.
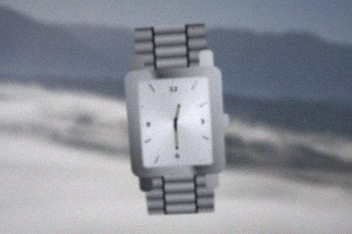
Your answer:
12 h 30 min
